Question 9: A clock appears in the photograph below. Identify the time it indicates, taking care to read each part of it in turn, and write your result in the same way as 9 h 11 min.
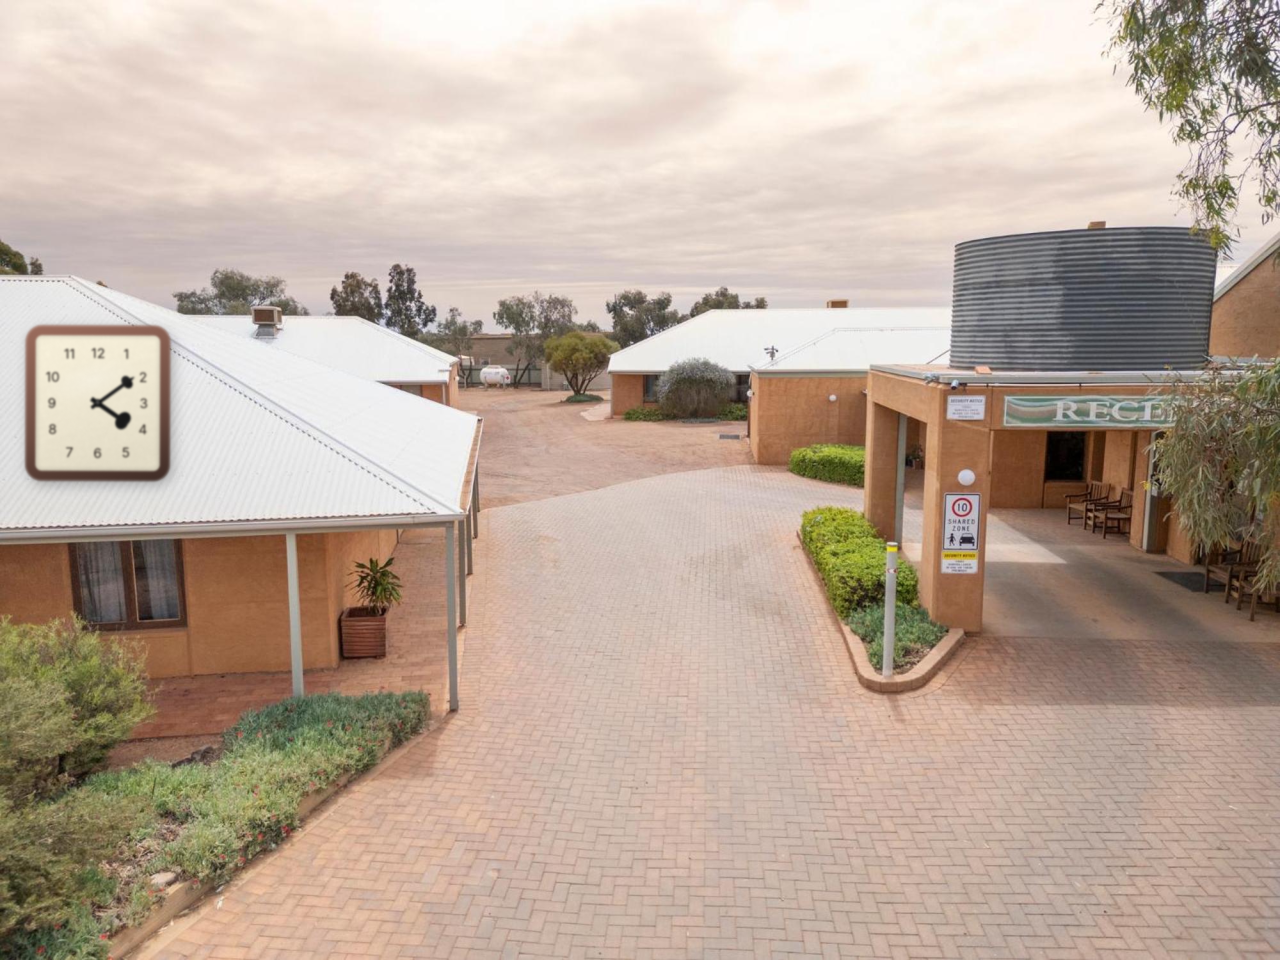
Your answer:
4 h 09 min
